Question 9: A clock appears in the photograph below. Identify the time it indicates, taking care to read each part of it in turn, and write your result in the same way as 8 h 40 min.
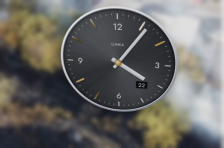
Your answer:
4 h 06 min
